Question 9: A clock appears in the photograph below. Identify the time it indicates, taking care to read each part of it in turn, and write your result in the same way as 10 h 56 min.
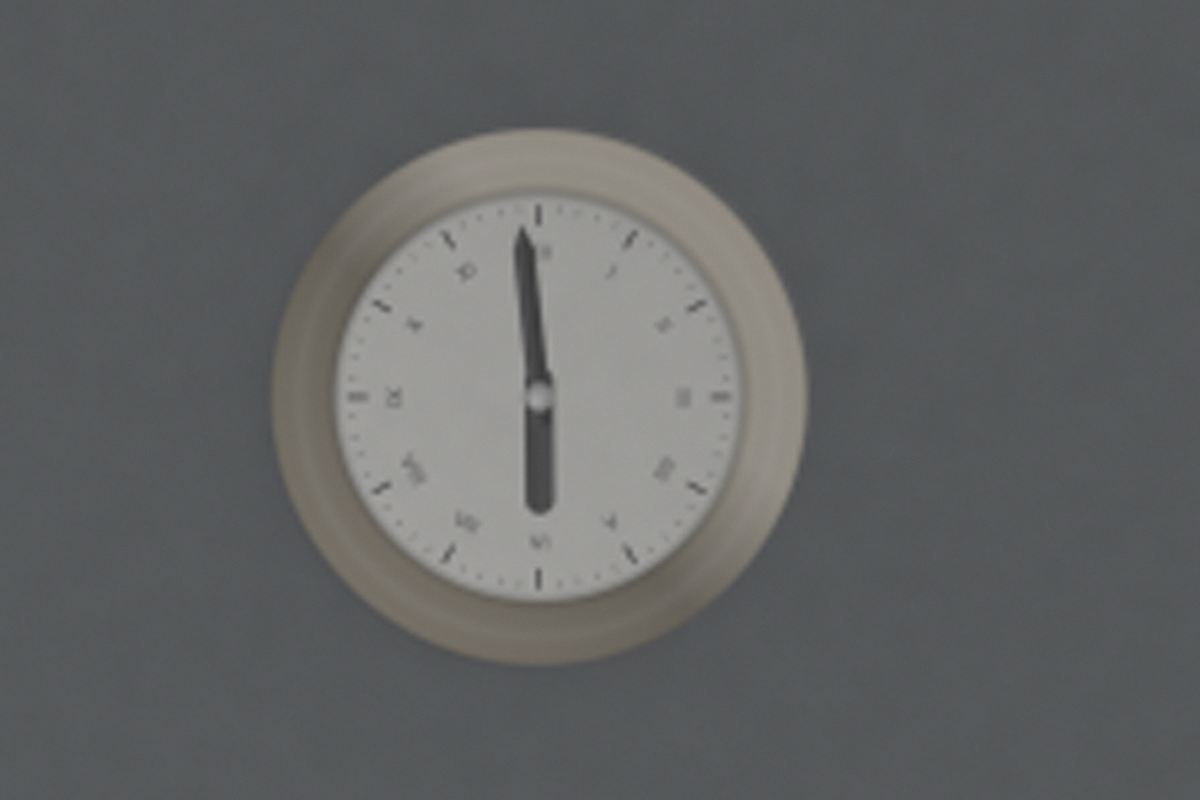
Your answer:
5 h 59 min
